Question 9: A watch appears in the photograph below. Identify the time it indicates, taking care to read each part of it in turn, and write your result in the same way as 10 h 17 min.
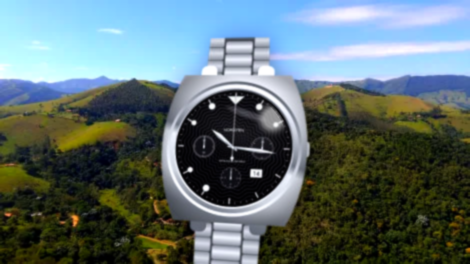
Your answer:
10 h 16 min
